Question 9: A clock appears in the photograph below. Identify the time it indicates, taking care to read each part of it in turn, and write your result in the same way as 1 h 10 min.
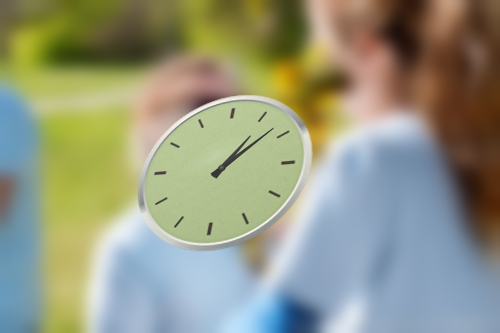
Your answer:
1 h 08 min
